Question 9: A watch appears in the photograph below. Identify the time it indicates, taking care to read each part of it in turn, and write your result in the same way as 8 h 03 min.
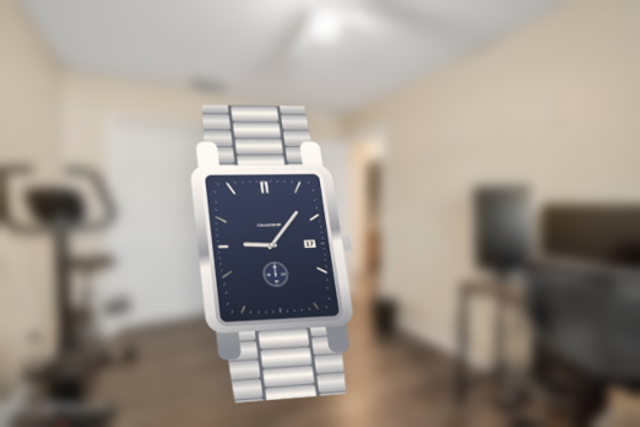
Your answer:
9 h 07 min
